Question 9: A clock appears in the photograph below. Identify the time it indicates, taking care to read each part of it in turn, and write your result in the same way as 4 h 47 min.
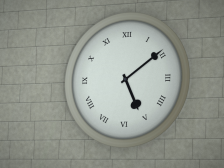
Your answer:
5 h 09 min
